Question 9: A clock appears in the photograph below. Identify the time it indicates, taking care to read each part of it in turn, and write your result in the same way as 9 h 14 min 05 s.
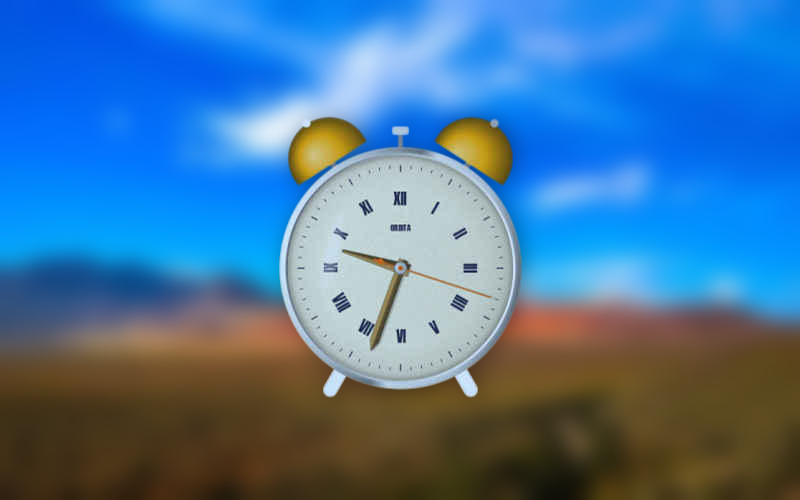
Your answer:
9 h 33 min 18 s
